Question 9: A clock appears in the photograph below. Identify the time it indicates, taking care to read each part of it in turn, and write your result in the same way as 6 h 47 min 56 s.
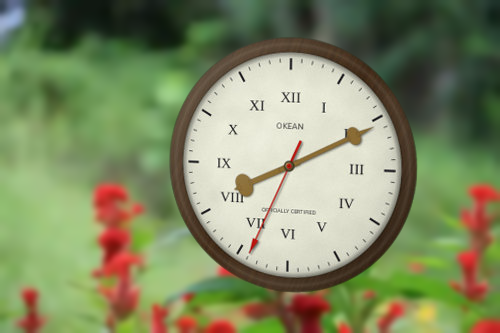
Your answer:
8 h 10 min 34 s
